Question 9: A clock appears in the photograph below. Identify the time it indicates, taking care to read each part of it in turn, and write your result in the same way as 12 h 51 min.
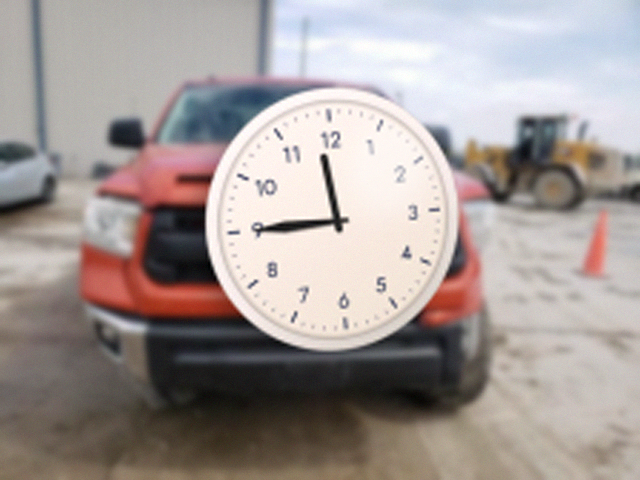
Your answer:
11 h 45 min
